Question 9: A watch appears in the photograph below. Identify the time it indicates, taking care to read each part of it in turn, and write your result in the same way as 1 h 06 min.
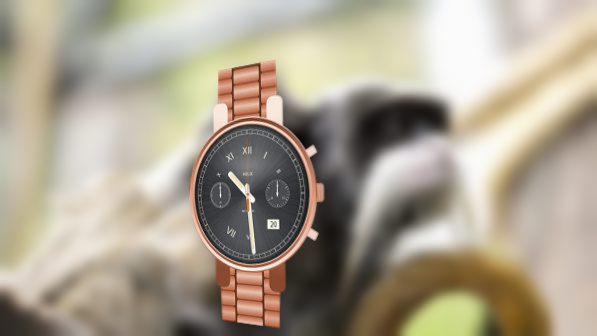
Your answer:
10 h 29 min
